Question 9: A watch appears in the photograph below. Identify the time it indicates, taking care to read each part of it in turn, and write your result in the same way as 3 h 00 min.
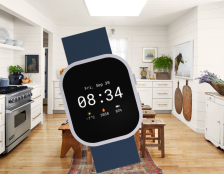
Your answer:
8 h 34 min
